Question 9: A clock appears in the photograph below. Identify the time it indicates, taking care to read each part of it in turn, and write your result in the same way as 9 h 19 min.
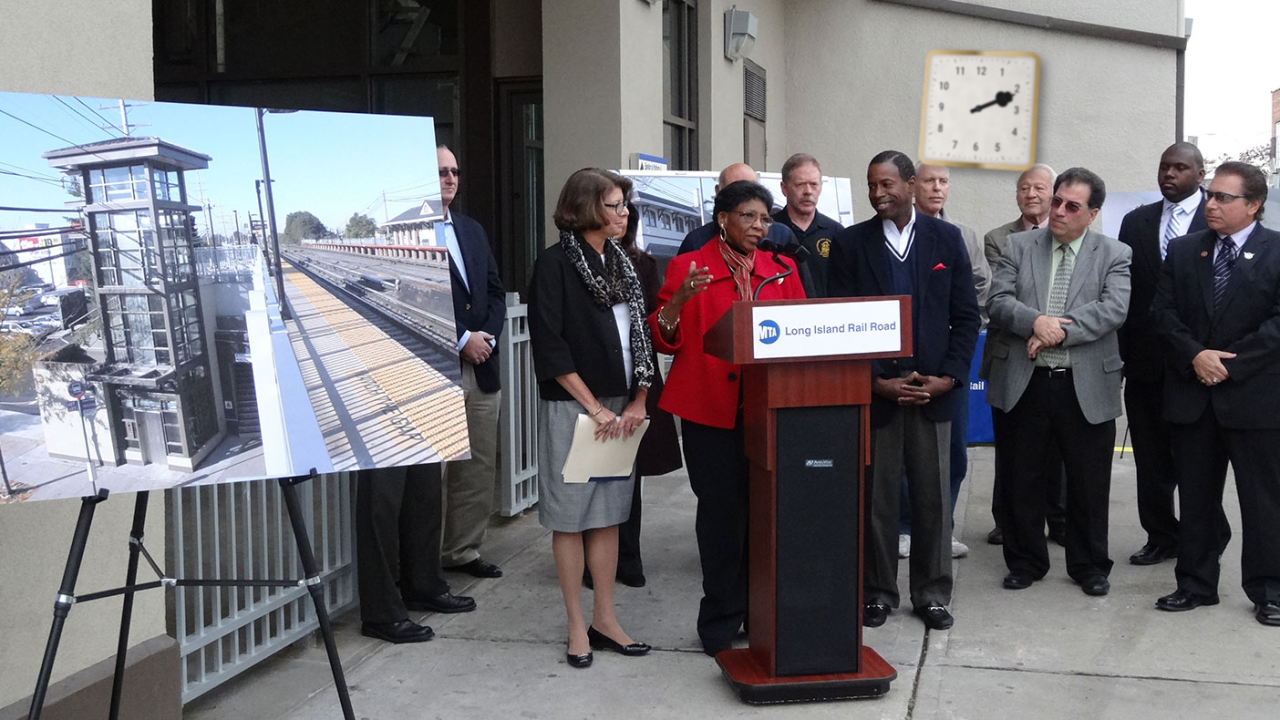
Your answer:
2 h 11 min
